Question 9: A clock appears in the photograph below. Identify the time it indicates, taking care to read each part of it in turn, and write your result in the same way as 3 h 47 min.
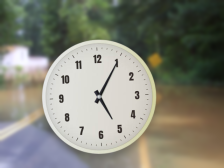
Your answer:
5 h 05 min
